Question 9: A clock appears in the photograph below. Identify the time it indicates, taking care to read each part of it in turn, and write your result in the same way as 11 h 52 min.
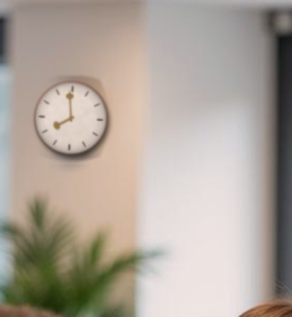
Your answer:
7 h 59 min
